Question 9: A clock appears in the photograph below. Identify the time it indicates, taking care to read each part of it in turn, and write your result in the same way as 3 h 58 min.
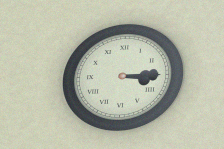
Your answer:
3 h 15 min
